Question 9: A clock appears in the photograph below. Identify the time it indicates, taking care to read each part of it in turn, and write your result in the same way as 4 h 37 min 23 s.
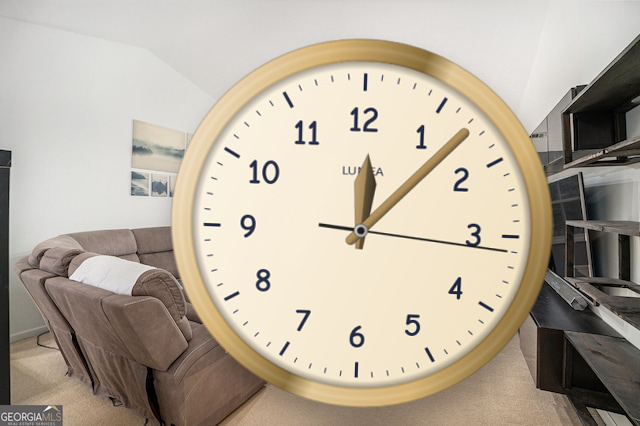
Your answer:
12 h 07 min 16 s
